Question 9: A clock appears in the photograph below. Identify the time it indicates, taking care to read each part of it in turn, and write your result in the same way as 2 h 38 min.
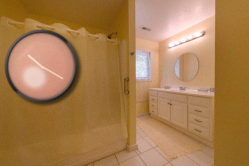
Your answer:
10 h 20 min
